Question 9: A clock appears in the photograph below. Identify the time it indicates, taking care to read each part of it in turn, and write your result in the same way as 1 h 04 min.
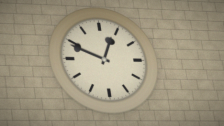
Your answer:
12 h 49 min
